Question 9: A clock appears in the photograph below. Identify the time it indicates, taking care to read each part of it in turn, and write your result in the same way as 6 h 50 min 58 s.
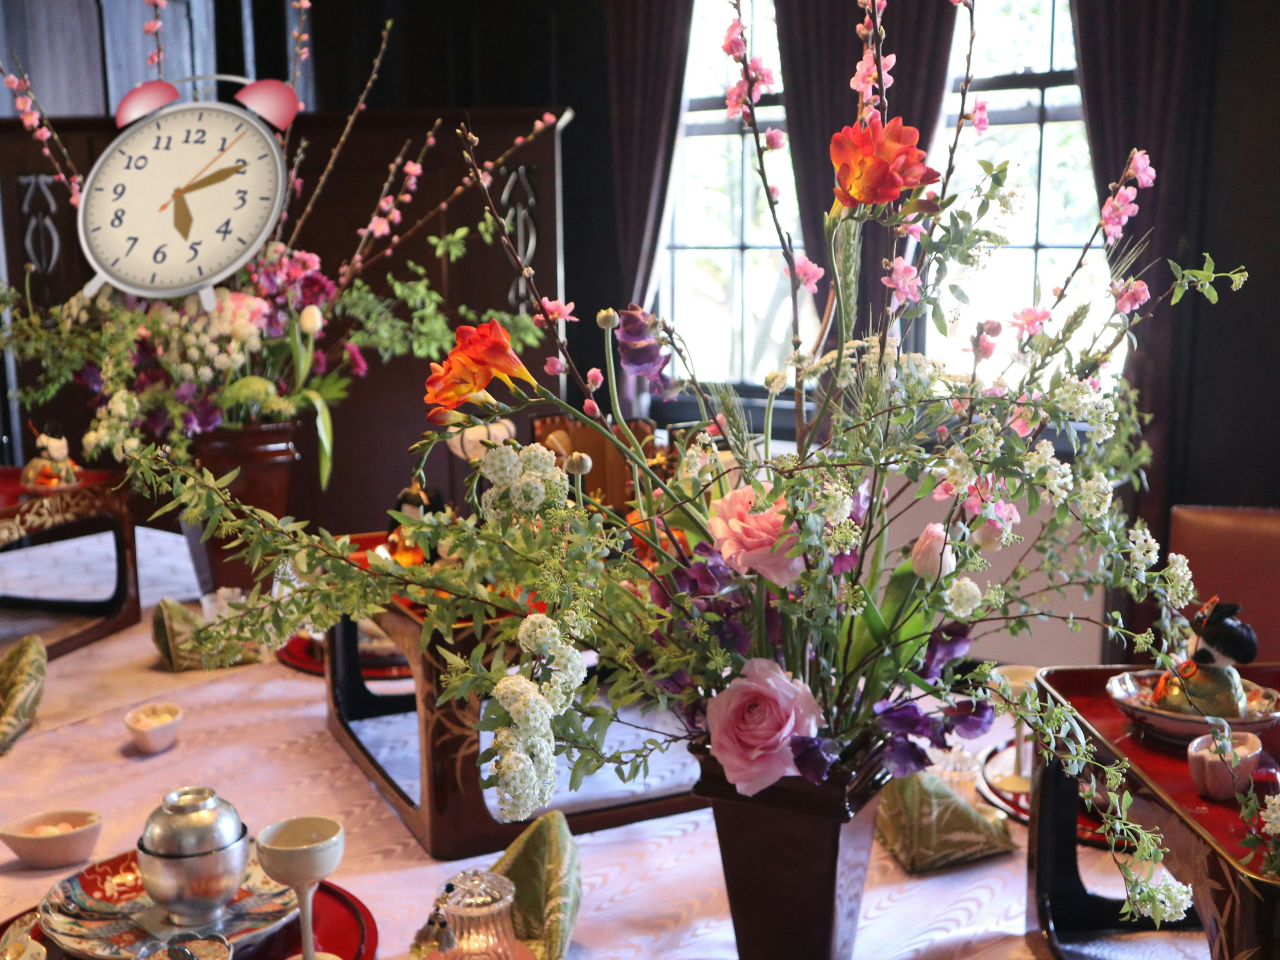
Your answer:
5 h 10 min 06 s
